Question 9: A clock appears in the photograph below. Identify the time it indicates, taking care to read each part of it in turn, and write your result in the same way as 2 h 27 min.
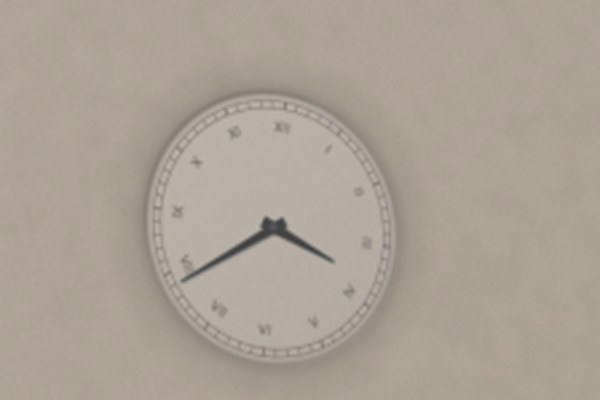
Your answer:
3 h 39 min
